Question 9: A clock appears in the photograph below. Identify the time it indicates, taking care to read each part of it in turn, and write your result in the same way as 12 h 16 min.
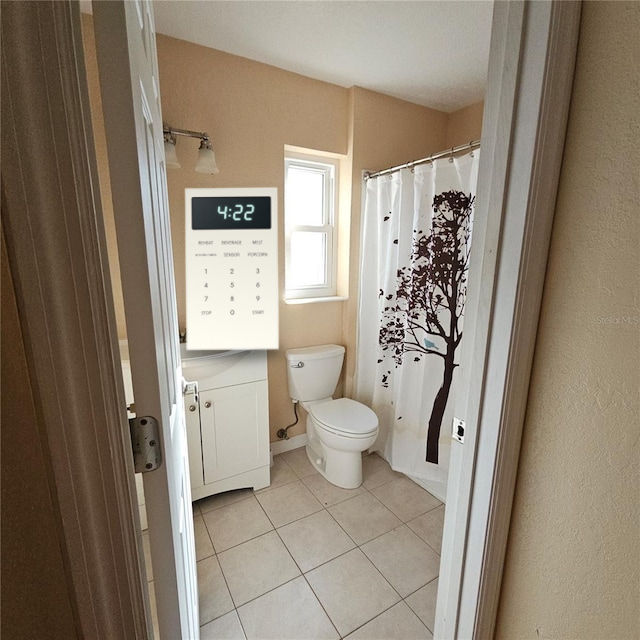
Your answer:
4 h 22 min
